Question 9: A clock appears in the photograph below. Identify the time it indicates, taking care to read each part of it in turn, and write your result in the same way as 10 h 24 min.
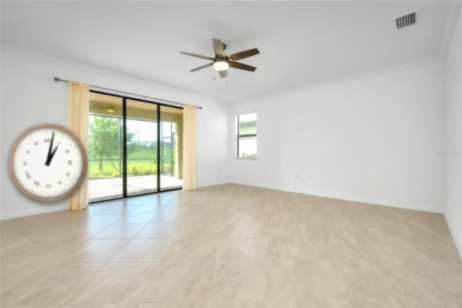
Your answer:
1 h 02 min
